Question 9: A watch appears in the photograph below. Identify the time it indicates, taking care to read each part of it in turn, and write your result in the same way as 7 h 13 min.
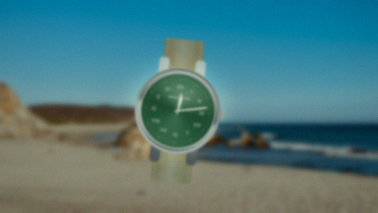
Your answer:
12 h 13 min
